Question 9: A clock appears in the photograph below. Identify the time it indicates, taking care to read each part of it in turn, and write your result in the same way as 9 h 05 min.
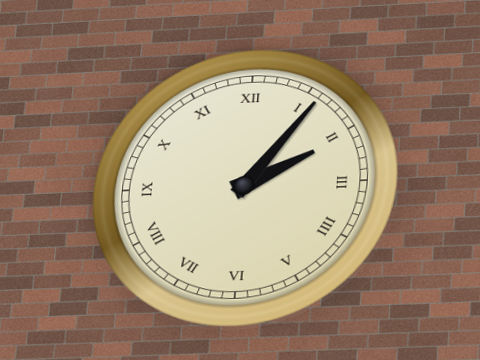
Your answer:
2 h 06 min
